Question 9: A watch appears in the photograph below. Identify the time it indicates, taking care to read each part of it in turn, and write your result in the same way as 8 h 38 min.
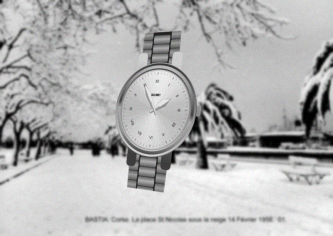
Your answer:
1 h 55 min
